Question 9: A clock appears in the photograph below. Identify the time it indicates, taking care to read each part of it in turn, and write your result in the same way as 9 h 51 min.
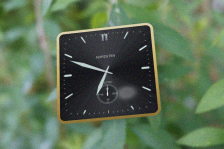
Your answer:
6 h 49 min
